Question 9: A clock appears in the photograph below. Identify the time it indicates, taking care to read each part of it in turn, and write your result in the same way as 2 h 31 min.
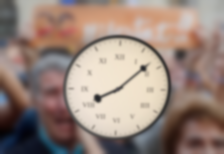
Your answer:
8 h 08 min
